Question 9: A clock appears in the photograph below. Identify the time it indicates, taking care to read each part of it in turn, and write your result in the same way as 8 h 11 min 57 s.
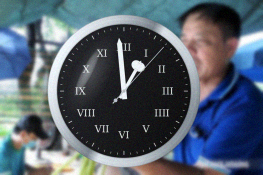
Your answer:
12 h 59 min 07 s
